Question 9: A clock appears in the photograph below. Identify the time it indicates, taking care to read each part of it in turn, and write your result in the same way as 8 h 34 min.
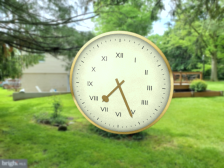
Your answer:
7 h 26 min
